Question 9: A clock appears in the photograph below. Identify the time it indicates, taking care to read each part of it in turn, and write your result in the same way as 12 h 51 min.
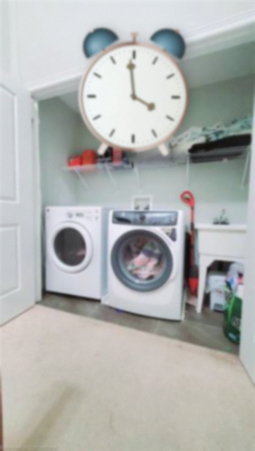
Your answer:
3 h 59 min
